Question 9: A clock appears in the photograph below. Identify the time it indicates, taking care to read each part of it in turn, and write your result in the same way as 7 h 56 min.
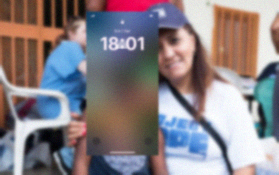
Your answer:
18 h 01 min
